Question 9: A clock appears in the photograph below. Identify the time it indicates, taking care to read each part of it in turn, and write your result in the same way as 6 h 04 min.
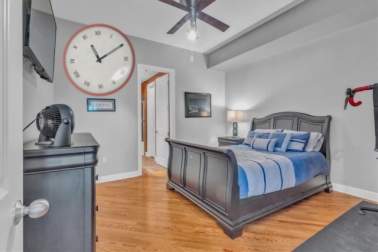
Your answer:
11 h 10 min
